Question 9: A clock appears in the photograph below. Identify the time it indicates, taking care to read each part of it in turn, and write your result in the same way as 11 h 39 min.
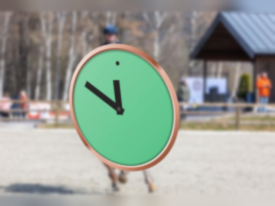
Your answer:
11 h 50 min
